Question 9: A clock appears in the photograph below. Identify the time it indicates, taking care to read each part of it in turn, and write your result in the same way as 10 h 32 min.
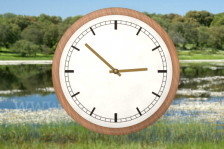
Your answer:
2 h 52 min
